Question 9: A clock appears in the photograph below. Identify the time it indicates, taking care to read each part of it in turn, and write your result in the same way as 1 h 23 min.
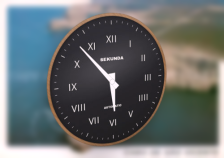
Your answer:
5 h 53 min
